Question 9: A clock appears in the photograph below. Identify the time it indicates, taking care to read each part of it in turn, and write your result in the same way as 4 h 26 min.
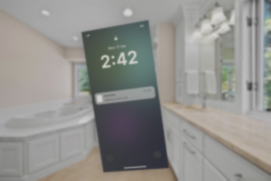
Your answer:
2 h 42 min
